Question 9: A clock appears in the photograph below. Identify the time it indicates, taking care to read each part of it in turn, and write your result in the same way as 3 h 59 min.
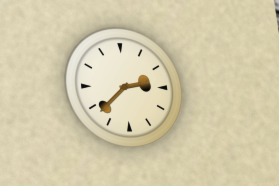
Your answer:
2 h 38 min
